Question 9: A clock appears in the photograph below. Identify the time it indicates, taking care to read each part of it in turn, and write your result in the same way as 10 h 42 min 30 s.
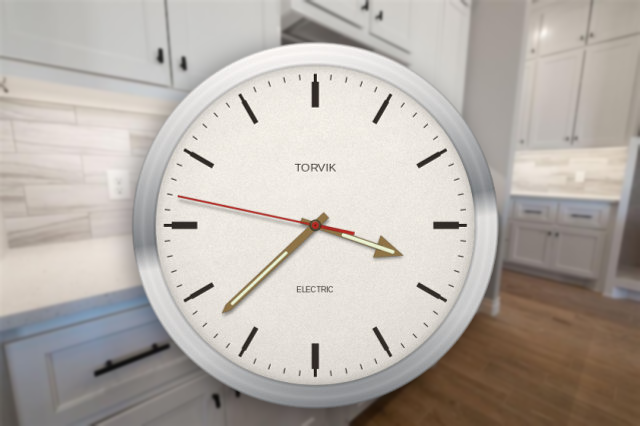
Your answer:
3 h 37 min 47 s
